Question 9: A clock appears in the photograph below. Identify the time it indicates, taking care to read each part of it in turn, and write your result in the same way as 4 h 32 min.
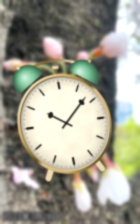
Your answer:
10 h 08 min
